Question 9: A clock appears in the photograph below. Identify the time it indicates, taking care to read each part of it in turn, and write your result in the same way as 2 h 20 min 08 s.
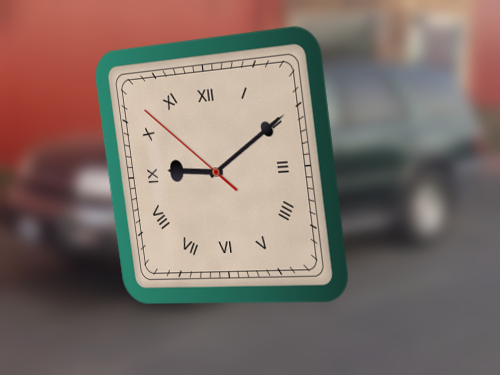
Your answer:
9 h 09 min 52 s
